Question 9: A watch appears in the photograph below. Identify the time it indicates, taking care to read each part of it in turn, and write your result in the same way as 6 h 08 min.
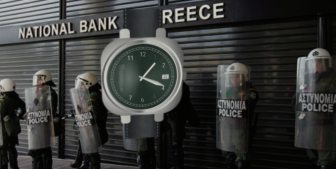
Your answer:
1 h 19 min
